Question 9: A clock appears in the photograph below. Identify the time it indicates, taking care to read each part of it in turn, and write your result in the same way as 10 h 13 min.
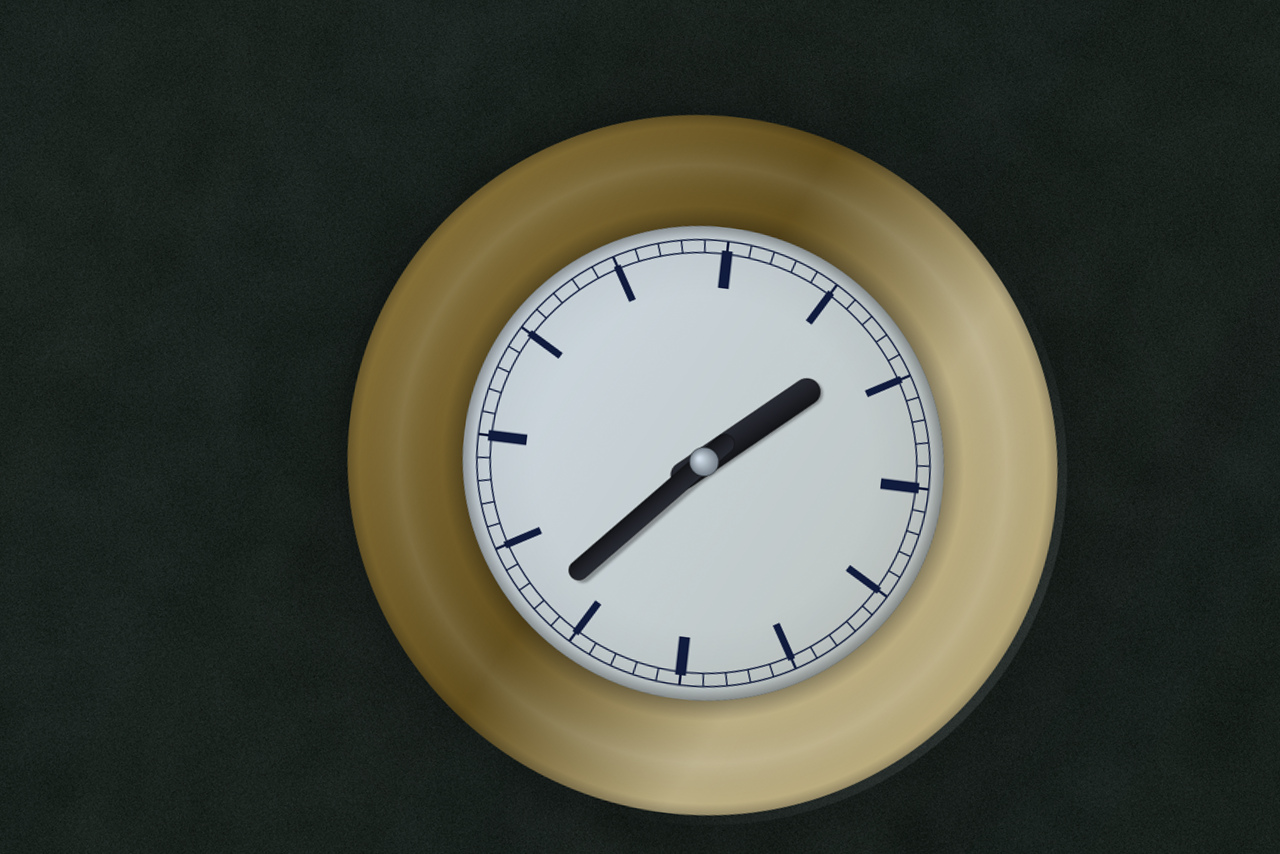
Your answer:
1 h 37 min
